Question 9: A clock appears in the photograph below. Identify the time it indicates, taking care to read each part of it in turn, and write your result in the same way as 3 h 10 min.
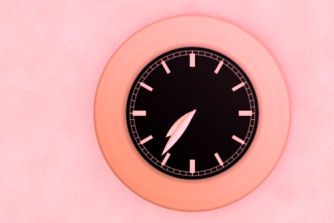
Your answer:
7 h 36 min
